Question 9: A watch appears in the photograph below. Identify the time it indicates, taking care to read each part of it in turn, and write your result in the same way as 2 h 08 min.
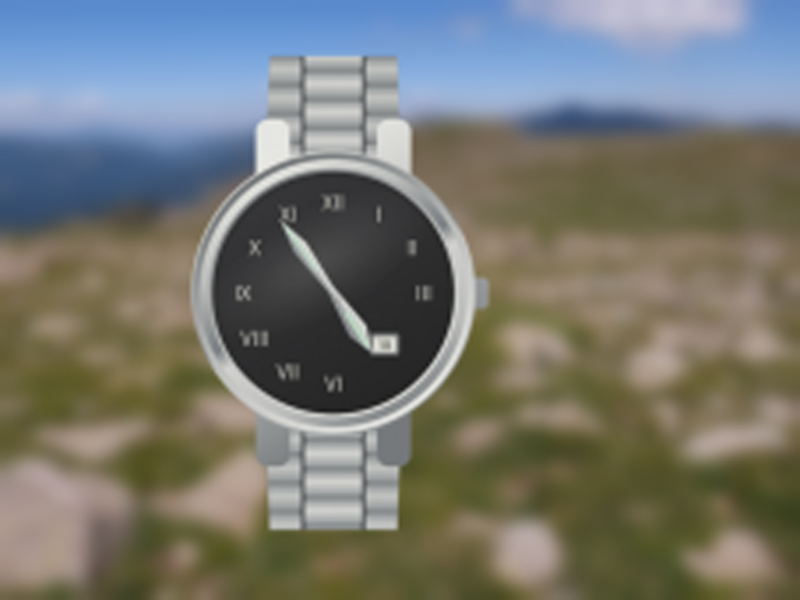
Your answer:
4 h 54 min
